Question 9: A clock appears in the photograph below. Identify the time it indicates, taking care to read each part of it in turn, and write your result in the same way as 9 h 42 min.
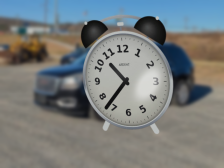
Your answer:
10 h 37 min
